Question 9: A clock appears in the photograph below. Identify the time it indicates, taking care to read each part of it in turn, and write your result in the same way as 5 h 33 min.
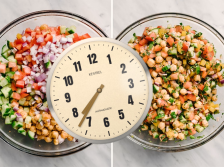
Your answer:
7 h 37 min
